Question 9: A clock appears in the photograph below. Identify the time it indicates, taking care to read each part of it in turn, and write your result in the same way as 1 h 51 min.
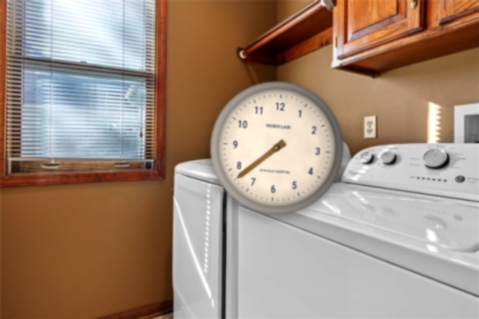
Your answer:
7 h 38 min
